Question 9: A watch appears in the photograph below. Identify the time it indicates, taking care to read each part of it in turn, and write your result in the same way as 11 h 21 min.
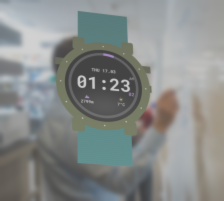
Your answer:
1 h 23 min
